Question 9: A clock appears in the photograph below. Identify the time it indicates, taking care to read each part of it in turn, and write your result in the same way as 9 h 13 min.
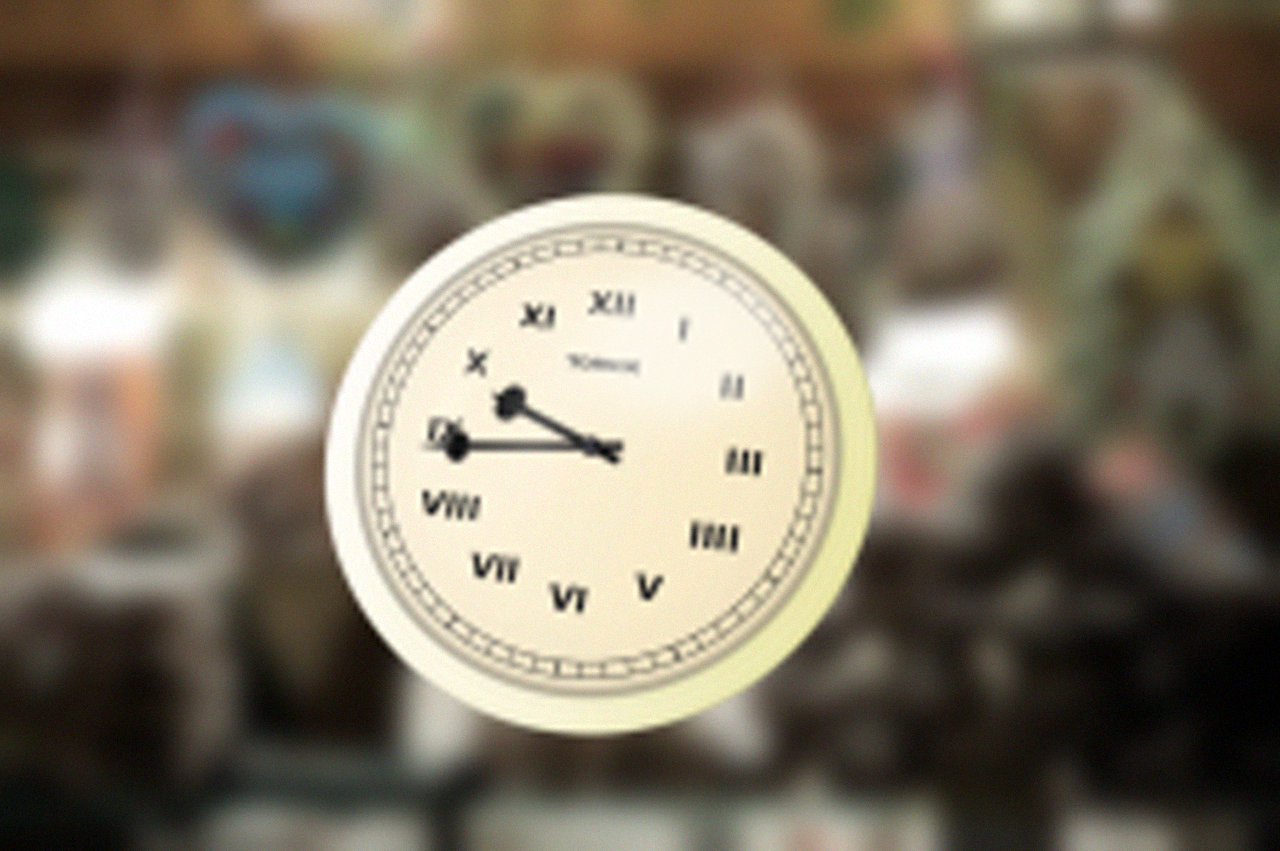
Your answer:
9 h 44 min
